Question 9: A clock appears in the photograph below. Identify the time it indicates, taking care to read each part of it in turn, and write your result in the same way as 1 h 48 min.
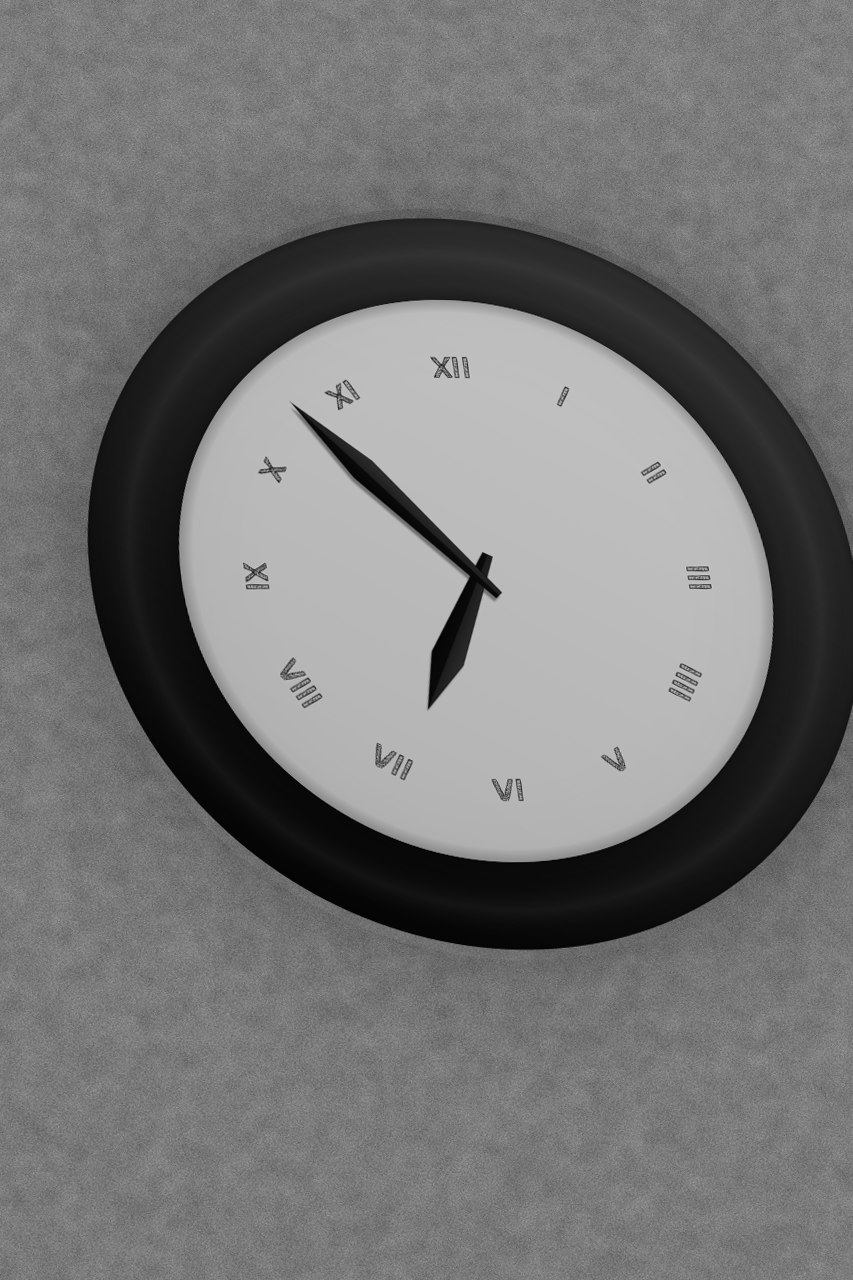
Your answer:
6 h 53 min
